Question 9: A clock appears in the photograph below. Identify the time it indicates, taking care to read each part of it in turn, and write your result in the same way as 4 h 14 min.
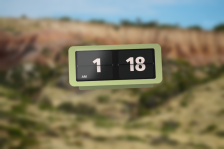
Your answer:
1 h 18 min
